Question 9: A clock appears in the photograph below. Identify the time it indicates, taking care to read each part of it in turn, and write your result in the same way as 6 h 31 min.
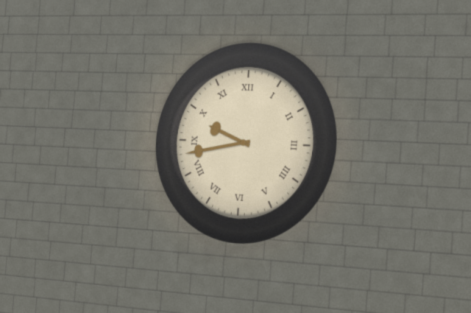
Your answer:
9 h 43 min
